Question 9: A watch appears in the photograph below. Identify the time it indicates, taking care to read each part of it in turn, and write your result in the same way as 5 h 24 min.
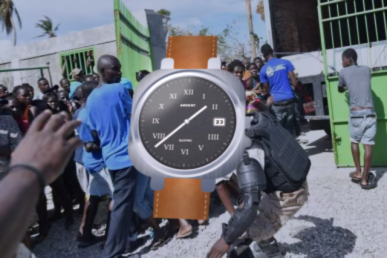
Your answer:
1 h 38 min
